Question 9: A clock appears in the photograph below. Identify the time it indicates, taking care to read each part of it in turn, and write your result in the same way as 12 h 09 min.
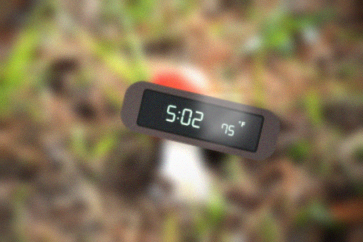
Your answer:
5 h 02 min
